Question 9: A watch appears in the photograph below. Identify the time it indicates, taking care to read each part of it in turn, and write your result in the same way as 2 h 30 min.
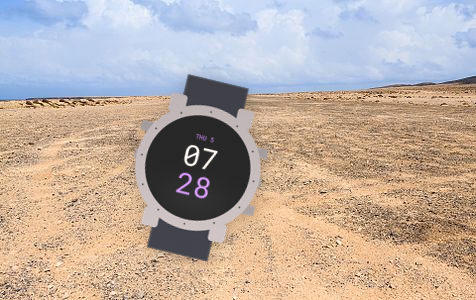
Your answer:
7 h 28 min
